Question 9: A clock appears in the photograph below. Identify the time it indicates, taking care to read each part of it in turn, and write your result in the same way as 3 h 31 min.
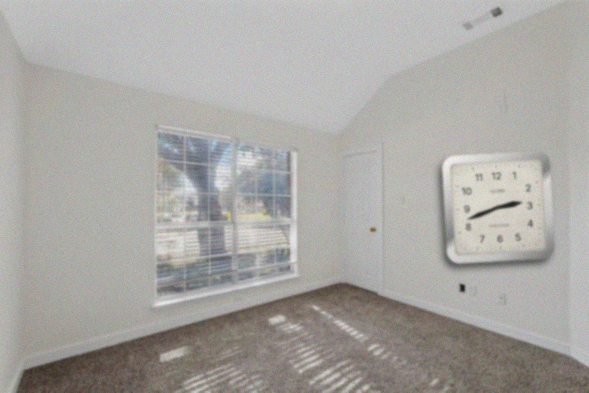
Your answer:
2 h 42 min
